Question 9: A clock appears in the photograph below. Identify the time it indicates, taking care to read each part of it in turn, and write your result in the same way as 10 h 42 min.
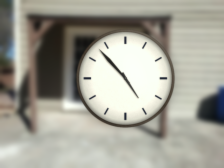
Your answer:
4 h 53 min
